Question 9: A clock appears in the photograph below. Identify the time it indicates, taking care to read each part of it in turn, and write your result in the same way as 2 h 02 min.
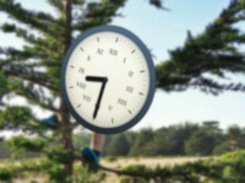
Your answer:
8 h 30 min
